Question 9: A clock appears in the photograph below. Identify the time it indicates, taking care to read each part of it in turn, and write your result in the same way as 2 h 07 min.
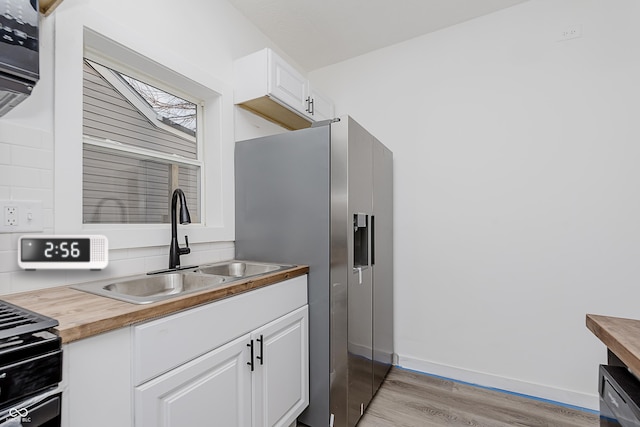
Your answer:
2 h 56 min
